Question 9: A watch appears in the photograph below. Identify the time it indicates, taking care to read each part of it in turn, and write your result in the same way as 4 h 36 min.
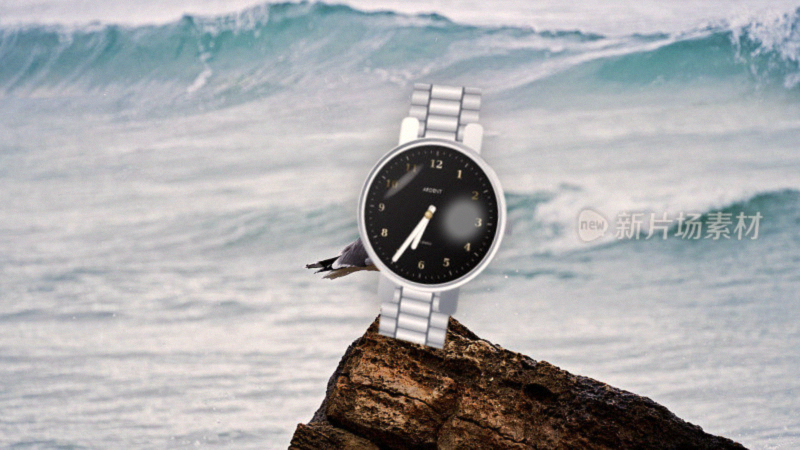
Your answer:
6 h 35 min
